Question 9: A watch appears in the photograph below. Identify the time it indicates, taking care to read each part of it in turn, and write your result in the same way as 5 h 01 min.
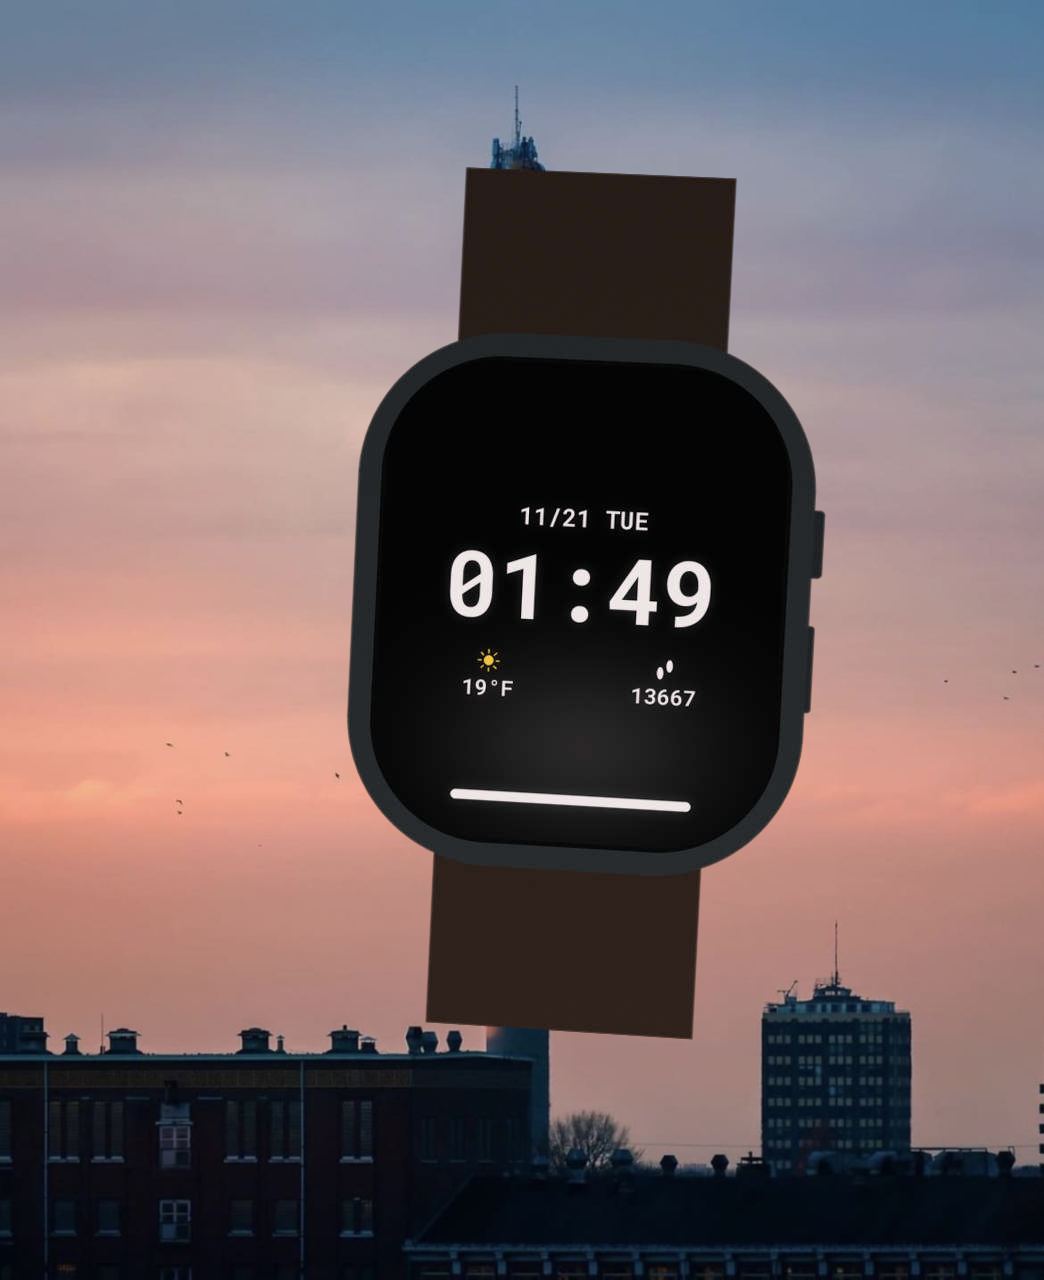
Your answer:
1 h 49 min
